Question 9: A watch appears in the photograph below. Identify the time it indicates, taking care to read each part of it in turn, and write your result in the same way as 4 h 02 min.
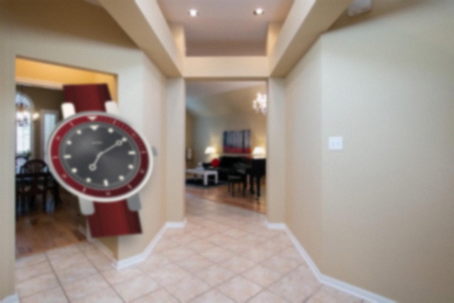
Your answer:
7 h 10 min
